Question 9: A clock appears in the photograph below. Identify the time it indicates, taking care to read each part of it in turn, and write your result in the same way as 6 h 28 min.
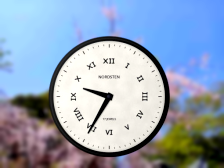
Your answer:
9 h 35 min
